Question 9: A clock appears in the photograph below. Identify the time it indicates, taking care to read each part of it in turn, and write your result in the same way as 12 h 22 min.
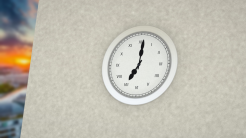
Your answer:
7 h 01 min
